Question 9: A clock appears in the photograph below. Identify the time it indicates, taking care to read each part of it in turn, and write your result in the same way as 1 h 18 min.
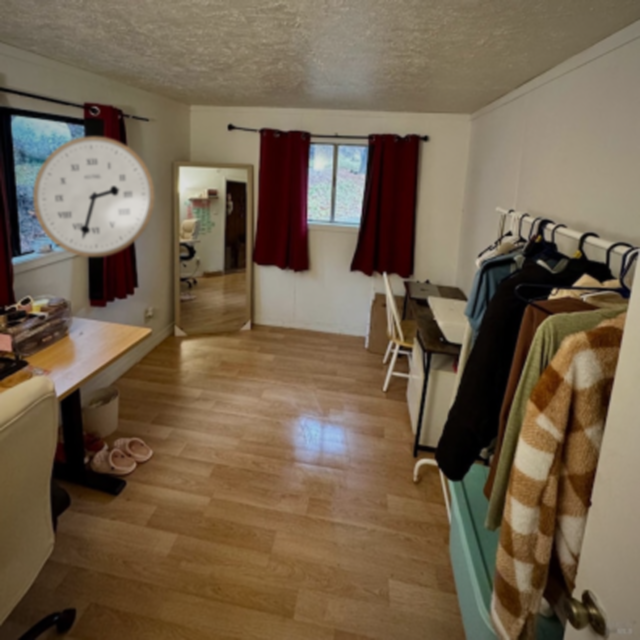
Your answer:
2 h 33 min
